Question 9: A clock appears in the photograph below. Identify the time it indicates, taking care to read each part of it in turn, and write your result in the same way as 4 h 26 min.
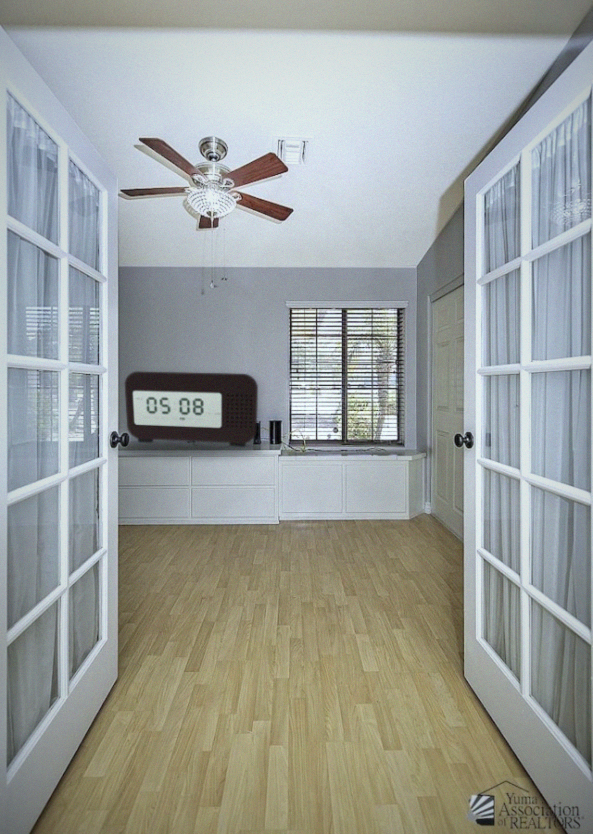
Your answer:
5 h 08 min
